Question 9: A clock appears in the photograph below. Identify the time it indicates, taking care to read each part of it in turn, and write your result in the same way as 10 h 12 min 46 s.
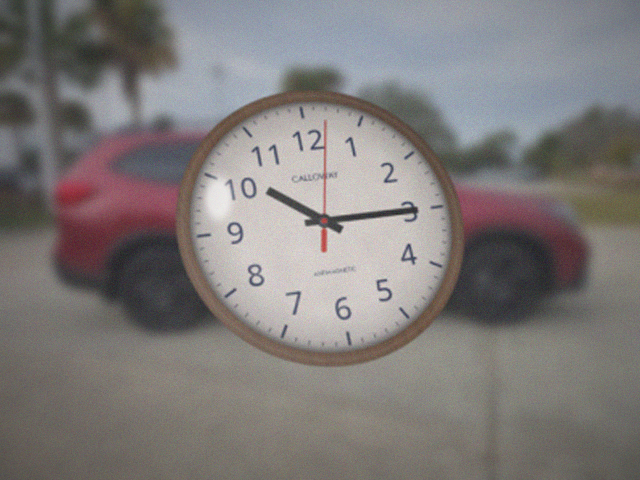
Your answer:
10 h 15 min 02 s
